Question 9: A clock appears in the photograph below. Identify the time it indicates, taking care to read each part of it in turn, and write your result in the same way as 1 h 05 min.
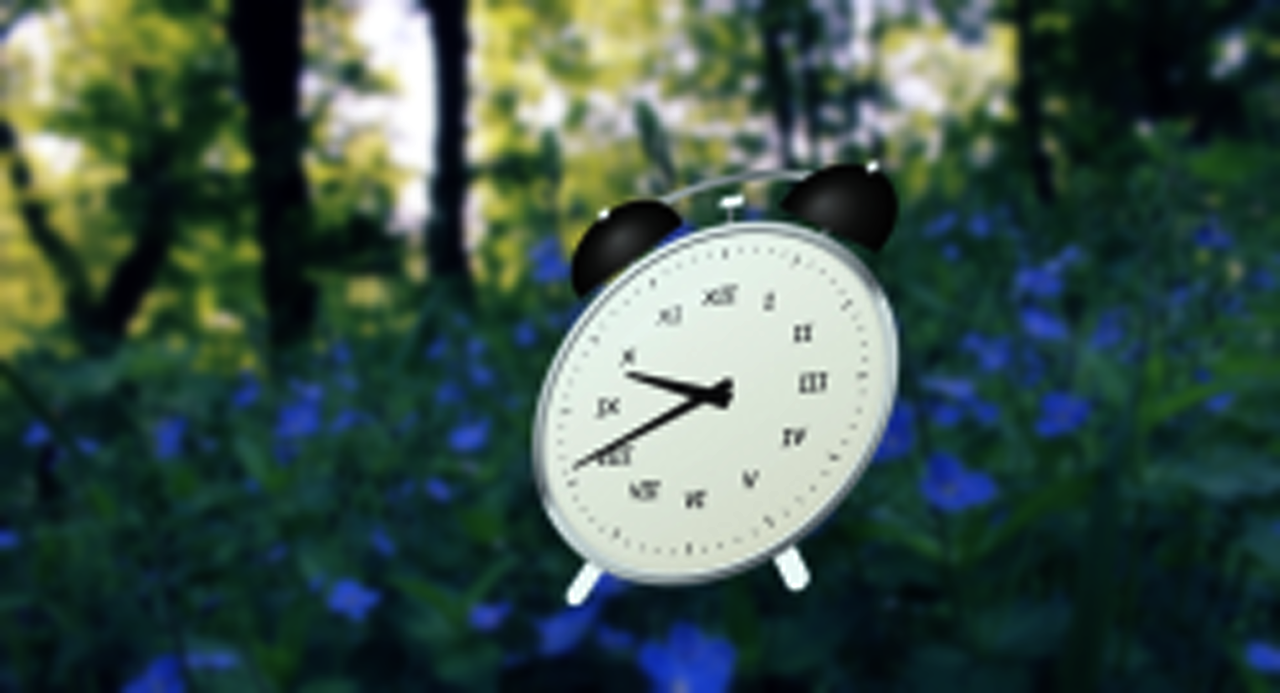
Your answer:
9 h 41 min
